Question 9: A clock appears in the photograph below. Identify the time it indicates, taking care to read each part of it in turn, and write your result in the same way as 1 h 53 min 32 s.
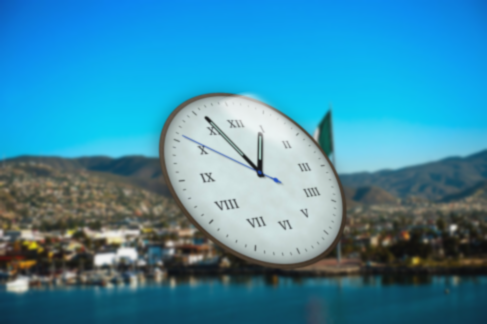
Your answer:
12 h 55 min 51 s
